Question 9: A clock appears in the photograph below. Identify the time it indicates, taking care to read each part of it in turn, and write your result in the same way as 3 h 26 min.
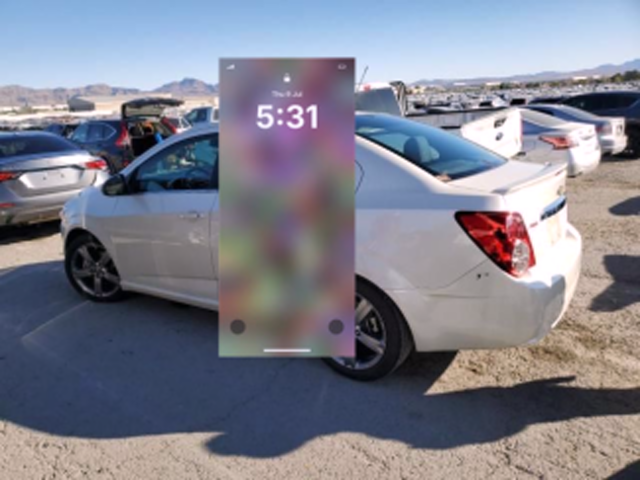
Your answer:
5 h 31 min
